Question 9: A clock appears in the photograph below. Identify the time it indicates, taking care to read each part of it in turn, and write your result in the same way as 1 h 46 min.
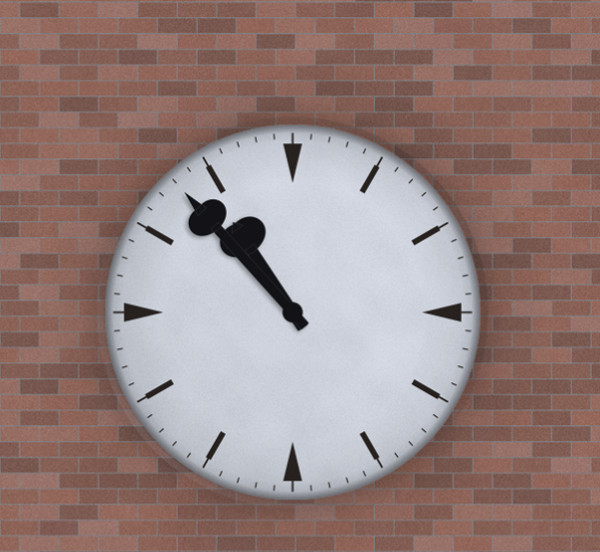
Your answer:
10 h 53 min
